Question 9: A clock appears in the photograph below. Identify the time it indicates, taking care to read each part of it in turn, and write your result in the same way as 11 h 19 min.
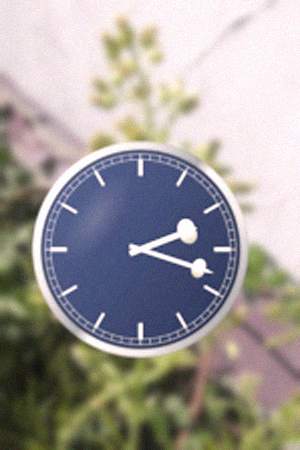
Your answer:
2 h 18 min
